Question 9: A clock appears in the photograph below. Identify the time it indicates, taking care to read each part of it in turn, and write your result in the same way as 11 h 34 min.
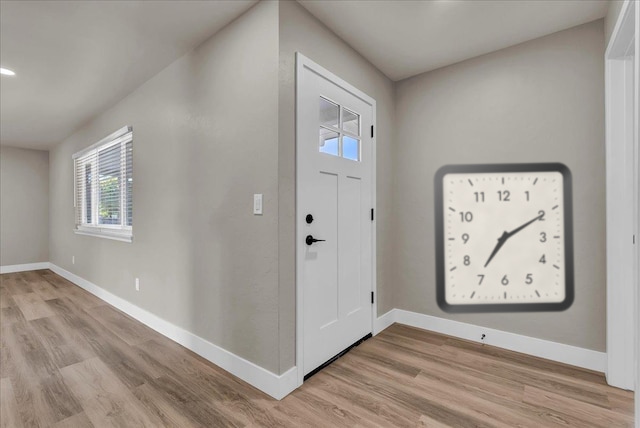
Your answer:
7 h 10 min
